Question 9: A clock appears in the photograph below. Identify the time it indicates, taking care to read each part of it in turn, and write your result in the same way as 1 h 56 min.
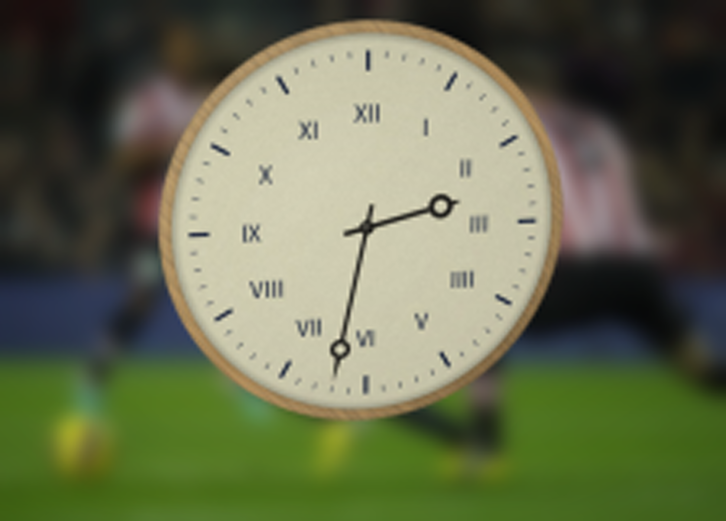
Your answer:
2 h 32 min
